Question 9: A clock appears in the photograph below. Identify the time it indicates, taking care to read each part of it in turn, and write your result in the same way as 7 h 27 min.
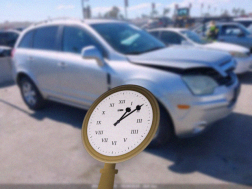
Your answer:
1 h 09 min
